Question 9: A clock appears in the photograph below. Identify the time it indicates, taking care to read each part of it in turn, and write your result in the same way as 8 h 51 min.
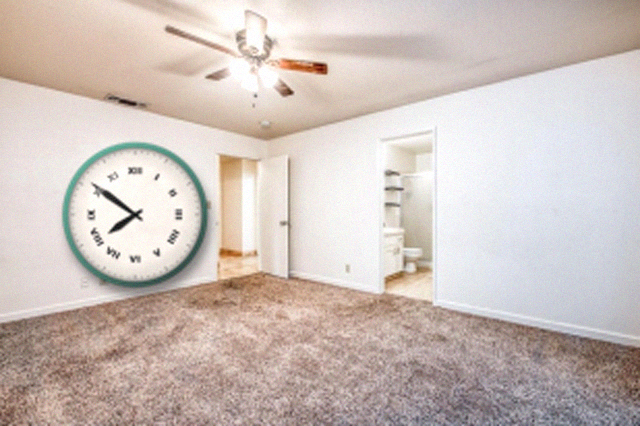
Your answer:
7 h 51 min
